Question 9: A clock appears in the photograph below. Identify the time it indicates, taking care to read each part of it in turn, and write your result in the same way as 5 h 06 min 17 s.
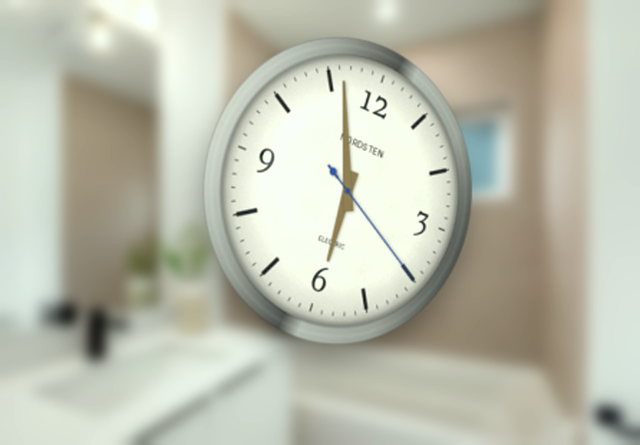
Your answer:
5 h 56 min 20 s
